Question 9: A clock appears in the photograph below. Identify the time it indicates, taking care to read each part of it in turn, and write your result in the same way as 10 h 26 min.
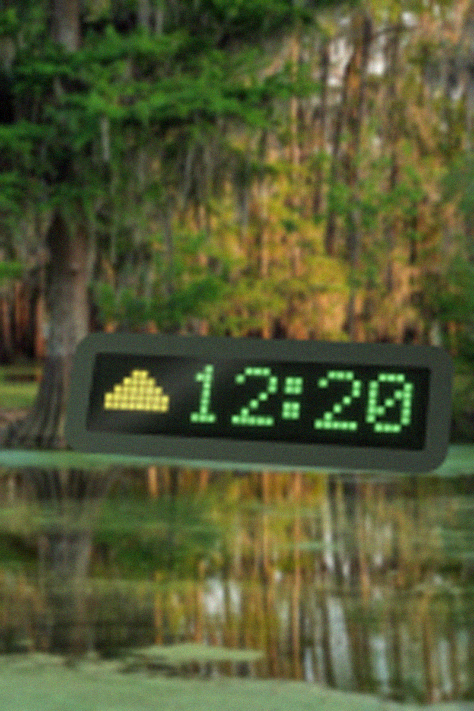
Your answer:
12 h 20 min
